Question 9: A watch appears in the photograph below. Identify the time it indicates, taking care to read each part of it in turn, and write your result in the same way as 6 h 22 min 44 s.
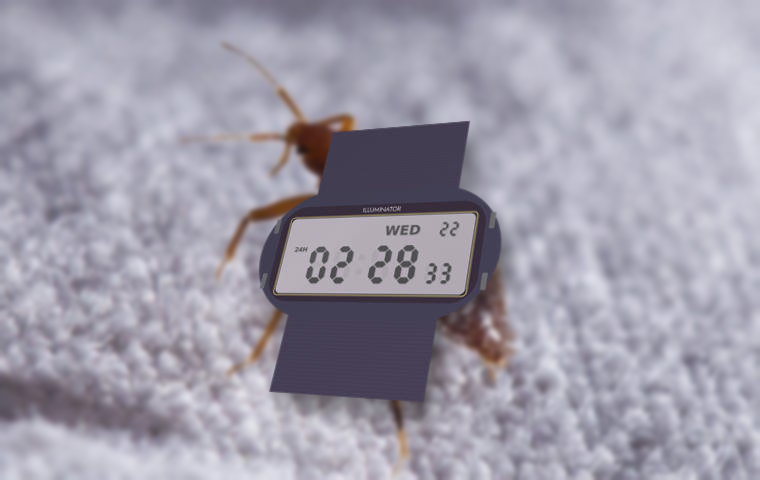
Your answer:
2 h 28 min 33 s
